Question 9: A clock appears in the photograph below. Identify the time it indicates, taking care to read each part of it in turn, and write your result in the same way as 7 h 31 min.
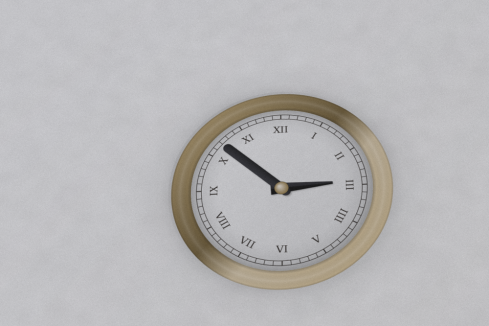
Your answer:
2 h 52 min
